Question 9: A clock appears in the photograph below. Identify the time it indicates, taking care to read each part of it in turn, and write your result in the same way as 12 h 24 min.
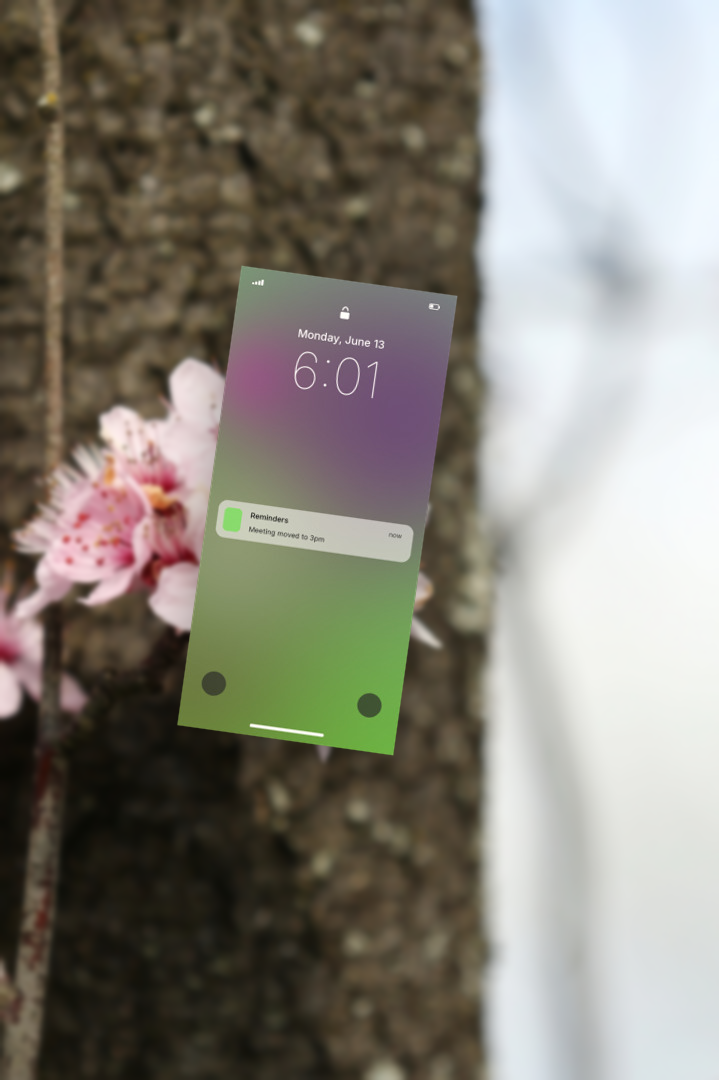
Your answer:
6 h 01 min
